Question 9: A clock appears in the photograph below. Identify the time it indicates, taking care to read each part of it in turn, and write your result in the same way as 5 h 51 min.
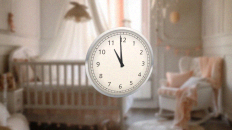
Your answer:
10 h 59 min
